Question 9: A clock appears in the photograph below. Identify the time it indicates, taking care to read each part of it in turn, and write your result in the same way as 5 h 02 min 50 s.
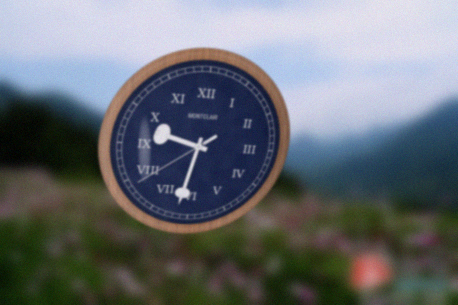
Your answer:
9 h 31 min 39 s
